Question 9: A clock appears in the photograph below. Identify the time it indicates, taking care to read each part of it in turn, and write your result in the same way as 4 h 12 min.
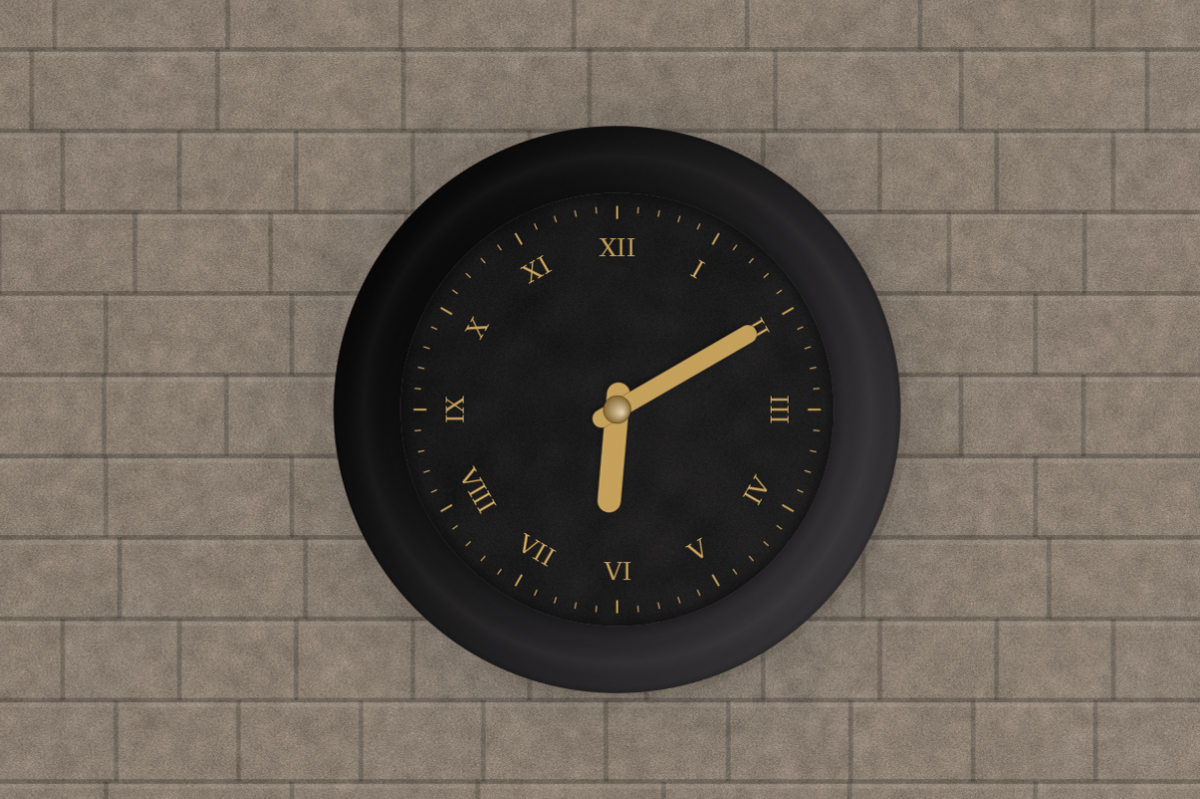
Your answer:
6 h 10 min
